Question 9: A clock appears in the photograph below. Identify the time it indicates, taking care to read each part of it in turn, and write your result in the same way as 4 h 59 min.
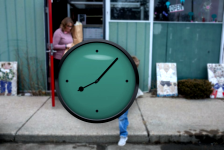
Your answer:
8 h 07 min
